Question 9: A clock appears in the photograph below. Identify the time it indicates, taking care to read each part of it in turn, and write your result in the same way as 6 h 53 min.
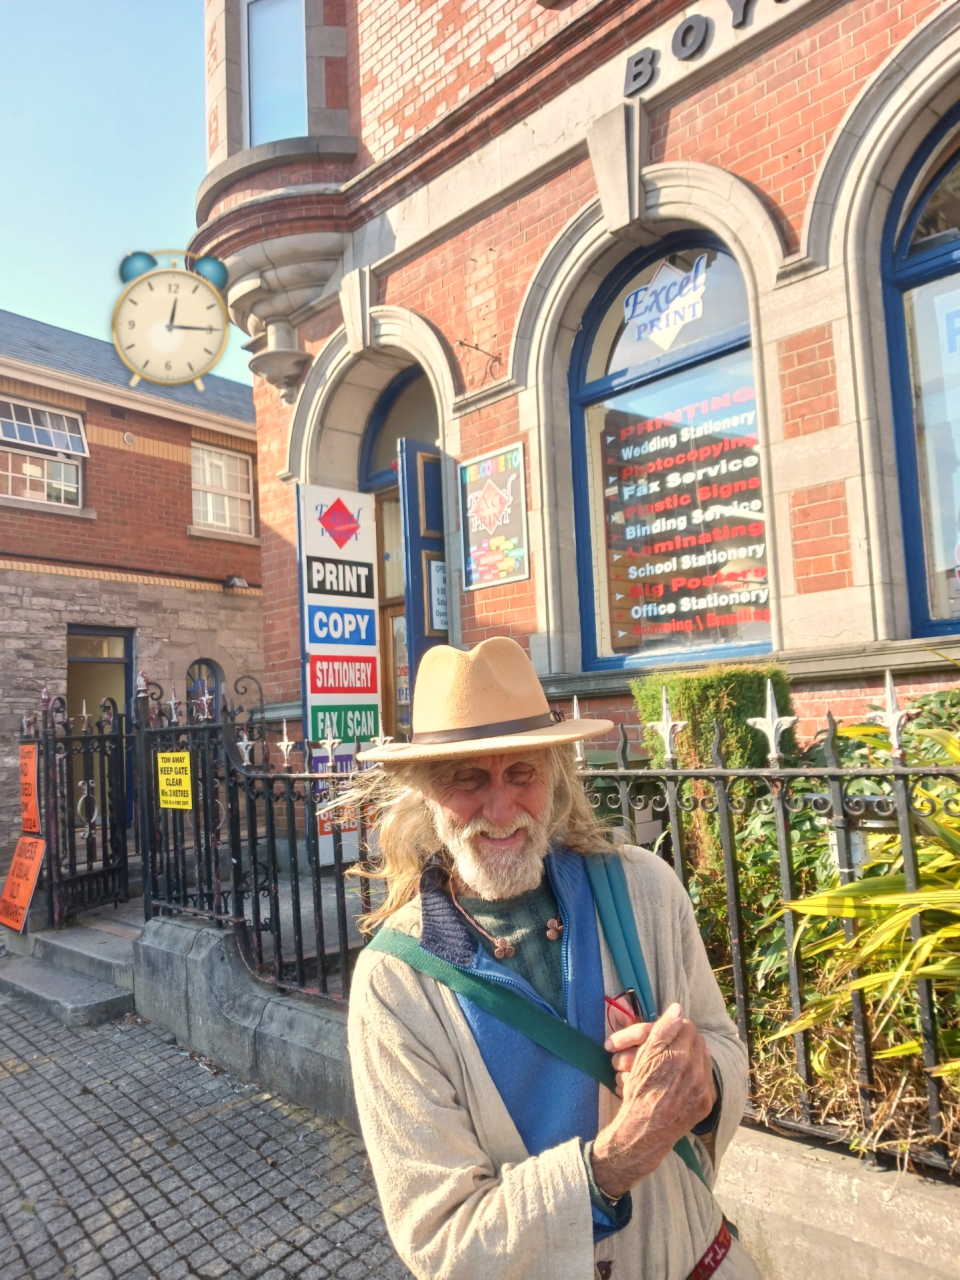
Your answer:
12 h 15 min
